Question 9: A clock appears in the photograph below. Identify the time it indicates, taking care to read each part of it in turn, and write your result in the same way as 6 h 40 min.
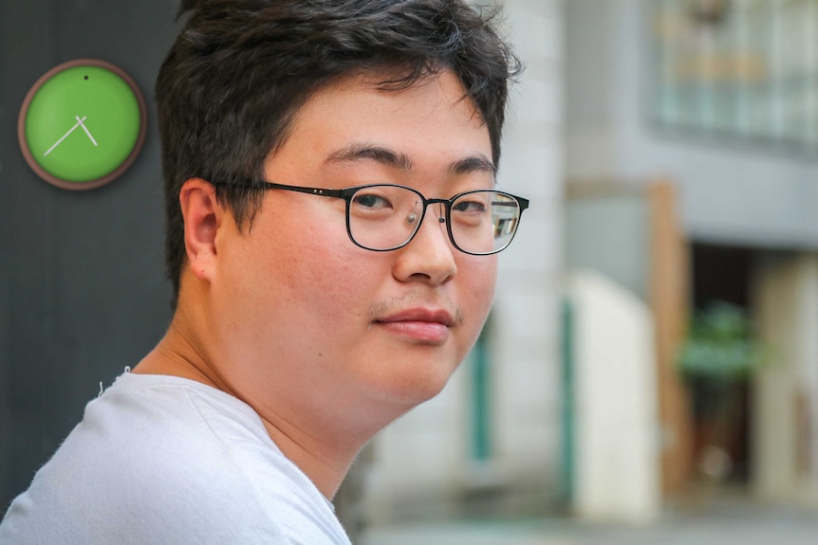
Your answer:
4 h 37 min
